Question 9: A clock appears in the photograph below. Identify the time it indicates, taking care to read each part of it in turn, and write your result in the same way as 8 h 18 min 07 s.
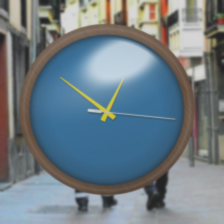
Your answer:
12 h 51 min 16 s
